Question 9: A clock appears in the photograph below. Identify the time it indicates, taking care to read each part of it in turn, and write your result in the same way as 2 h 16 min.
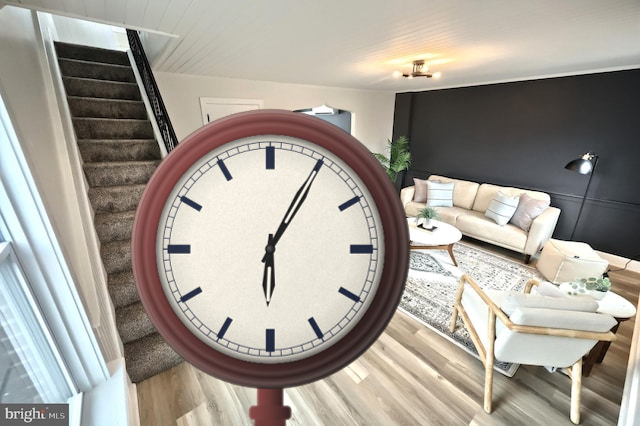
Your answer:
6 h 05 min
